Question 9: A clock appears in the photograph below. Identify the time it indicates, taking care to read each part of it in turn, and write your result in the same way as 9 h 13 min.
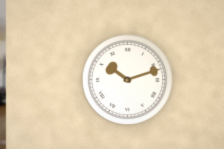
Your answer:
10 h 12 min
